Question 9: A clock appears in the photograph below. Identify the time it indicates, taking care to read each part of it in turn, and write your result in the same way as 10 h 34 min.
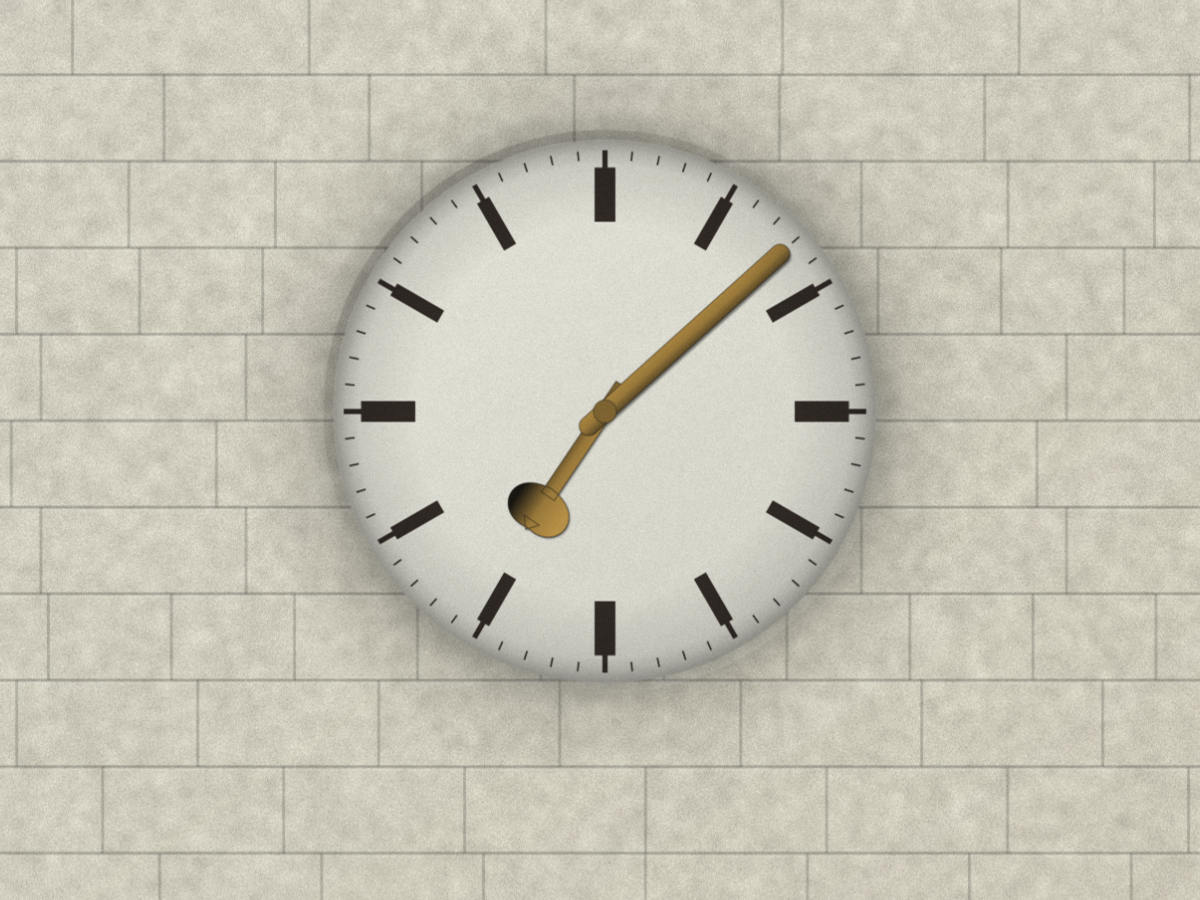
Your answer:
7 h 08 min
